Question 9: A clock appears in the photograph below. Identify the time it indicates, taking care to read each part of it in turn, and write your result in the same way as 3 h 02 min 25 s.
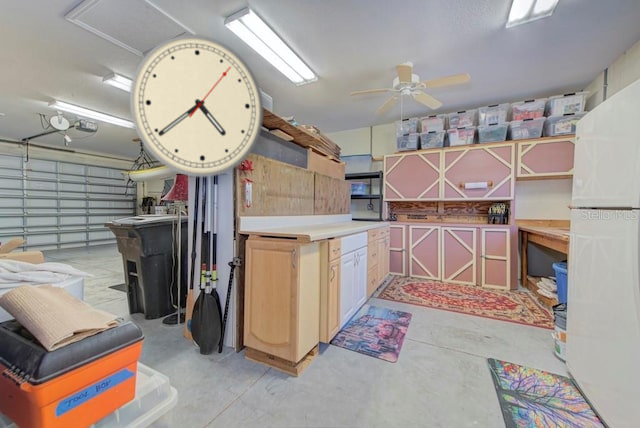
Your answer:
4 h 39 min 07 s
